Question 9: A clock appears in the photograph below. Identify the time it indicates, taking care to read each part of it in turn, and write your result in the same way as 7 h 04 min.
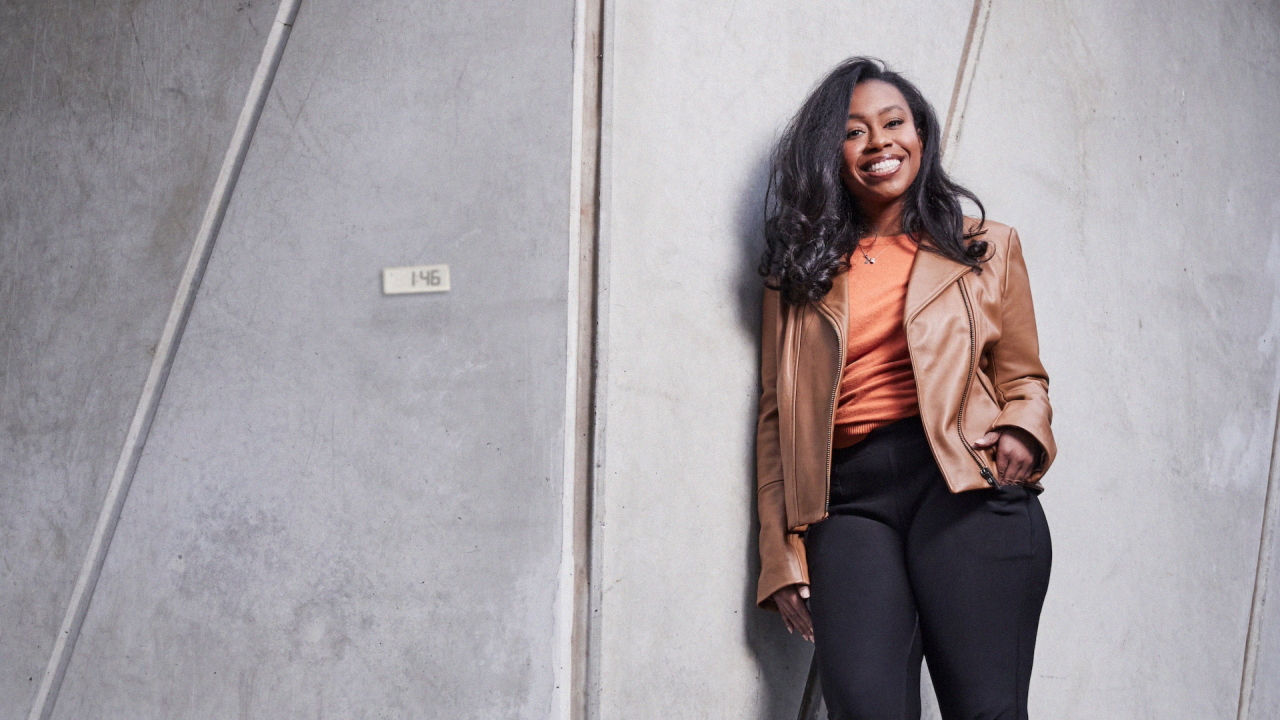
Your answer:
1 h 46 min
